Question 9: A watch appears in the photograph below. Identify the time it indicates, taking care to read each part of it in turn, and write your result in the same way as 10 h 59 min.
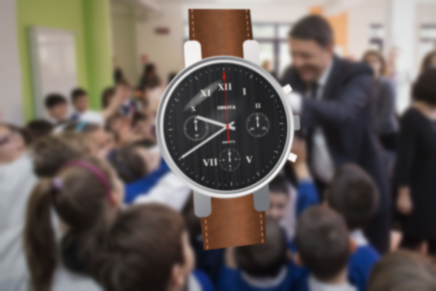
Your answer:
9 h 40 min
